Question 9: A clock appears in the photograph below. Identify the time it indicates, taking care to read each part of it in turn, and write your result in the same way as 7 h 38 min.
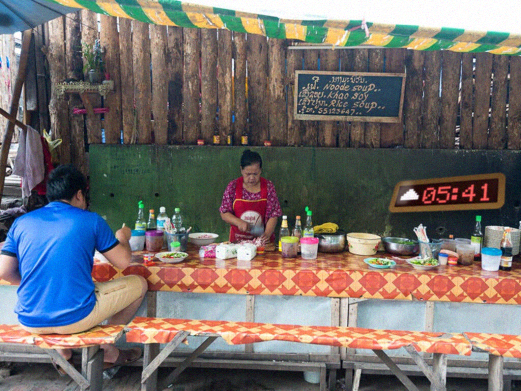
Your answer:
5 h 41 min
